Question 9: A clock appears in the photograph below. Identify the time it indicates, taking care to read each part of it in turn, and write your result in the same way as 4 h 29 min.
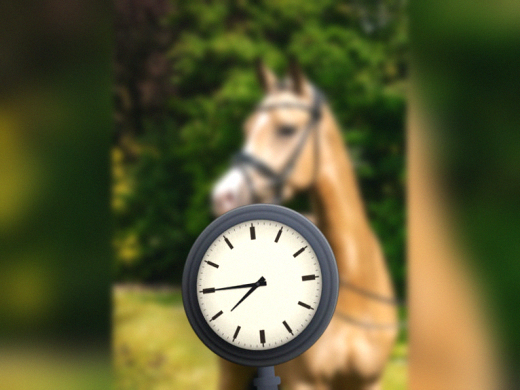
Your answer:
7 h 45 min
